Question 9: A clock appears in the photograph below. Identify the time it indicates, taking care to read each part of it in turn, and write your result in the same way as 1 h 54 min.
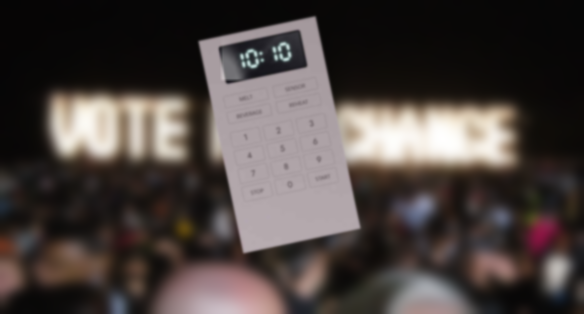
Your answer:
10 h 10 min
